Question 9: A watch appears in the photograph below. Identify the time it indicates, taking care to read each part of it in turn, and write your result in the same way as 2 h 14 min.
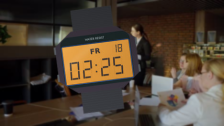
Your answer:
2 h 25 min
